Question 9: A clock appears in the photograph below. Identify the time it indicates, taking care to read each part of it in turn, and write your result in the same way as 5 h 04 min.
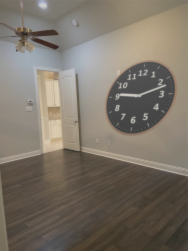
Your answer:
9 h 12 min
